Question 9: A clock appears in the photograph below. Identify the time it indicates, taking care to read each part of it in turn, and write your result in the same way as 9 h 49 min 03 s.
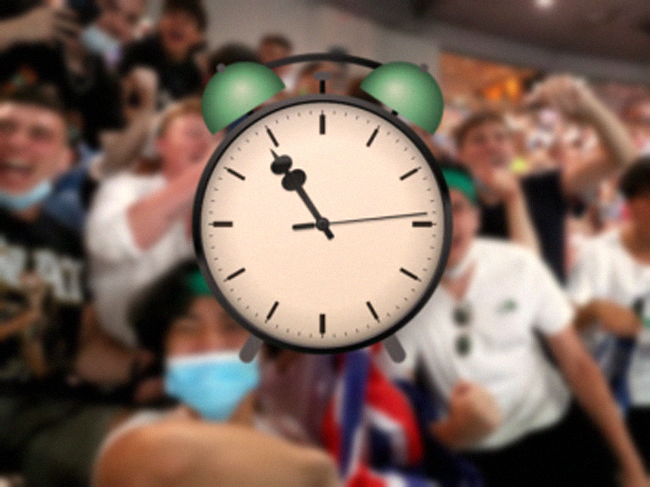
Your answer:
10 h 54 min 14 s
